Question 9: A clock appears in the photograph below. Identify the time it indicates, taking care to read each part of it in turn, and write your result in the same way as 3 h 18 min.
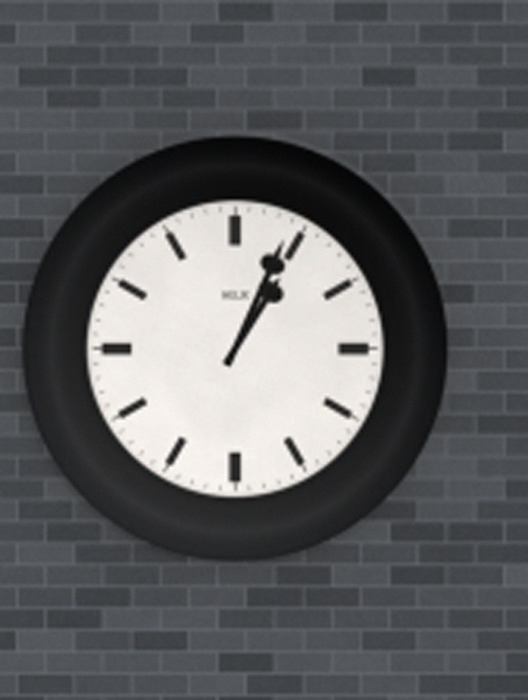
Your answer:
1 h 04 min
